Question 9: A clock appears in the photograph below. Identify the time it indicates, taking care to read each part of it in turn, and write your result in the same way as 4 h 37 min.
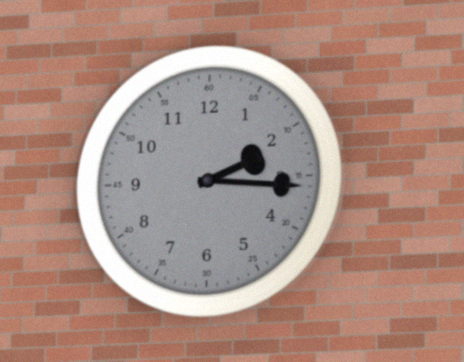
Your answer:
2 h 16 min
